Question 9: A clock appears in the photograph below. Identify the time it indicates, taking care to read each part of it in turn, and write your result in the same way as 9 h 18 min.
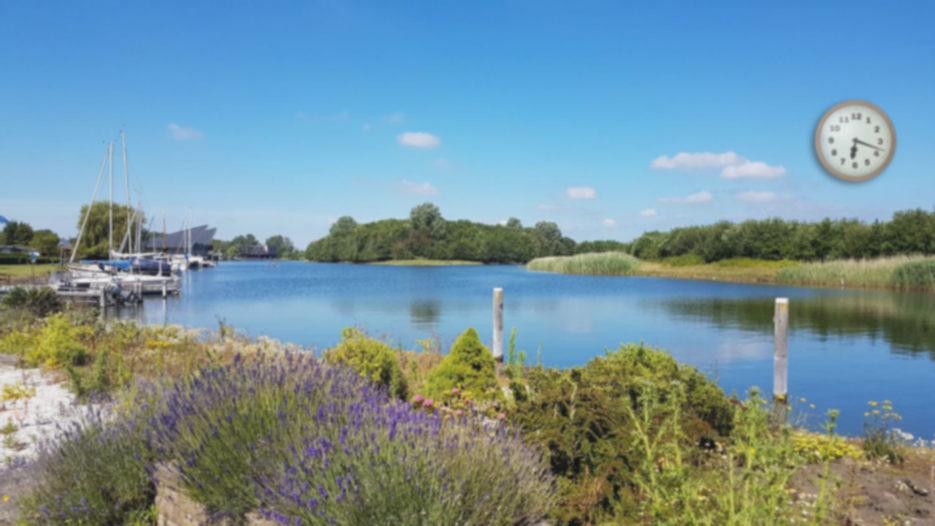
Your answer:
6 h 18 min
